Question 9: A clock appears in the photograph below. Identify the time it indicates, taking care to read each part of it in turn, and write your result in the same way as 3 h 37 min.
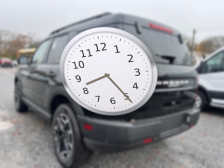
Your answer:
8 h 25 min
